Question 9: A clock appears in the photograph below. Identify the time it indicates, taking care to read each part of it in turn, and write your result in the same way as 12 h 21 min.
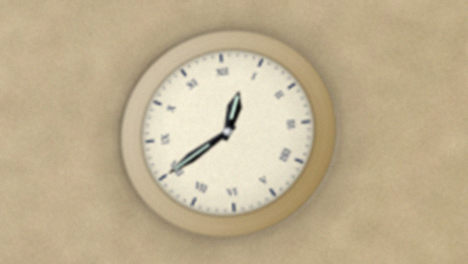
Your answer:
12 h 40 min
